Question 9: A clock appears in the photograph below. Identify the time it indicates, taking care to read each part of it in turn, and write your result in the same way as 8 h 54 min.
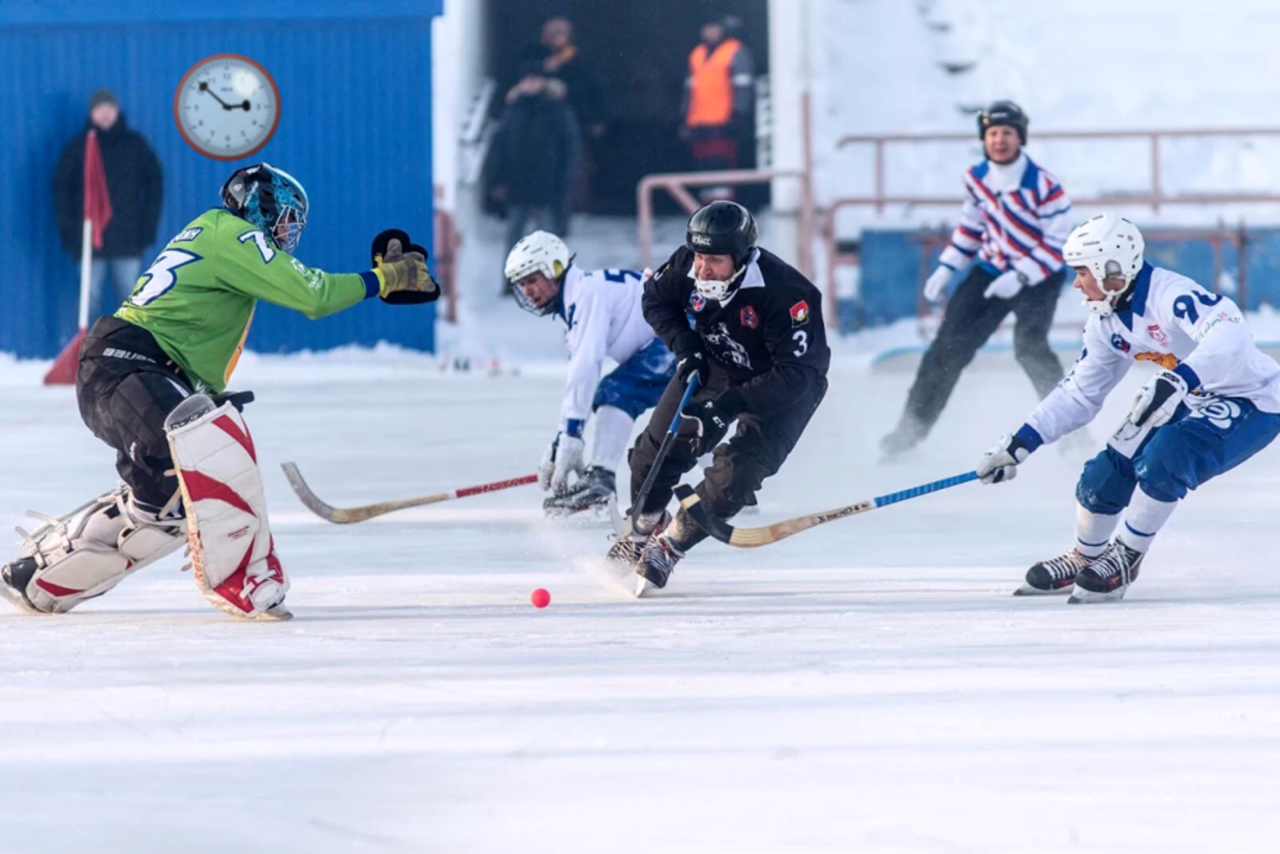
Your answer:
2 h 52 min
